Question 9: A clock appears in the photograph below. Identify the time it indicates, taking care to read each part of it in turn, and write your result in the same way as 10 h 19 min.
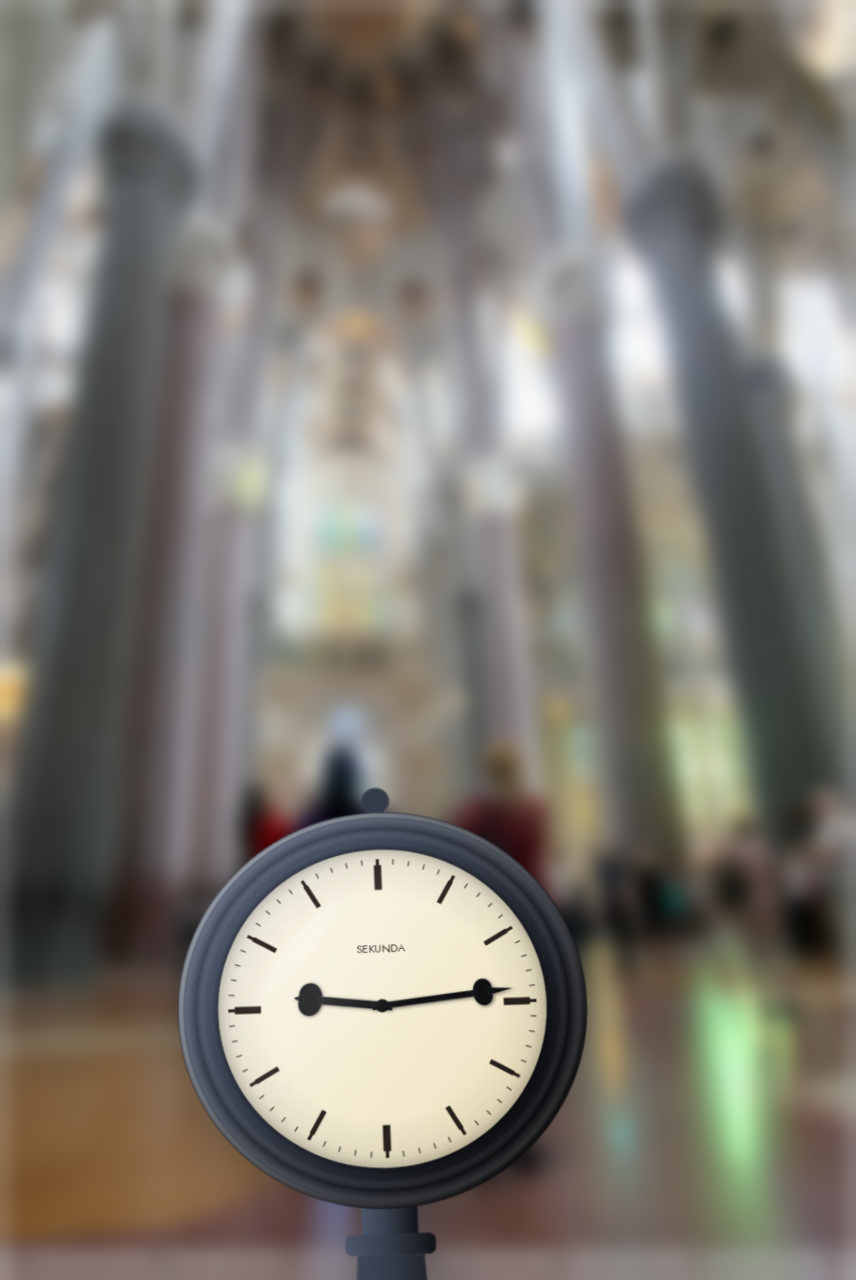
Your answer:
9 h 14 min
